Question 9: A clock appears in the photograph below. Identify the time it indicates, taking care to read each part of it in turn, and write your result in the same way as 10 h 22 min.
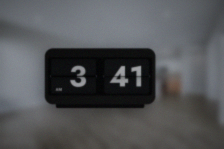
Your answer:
3 h 41 min
